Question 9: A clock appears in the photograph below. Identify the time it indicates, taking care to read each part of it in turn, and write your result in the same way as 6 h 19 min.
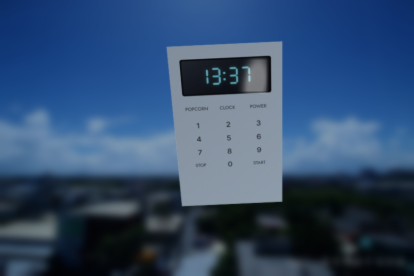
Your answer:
13 h 37 min
